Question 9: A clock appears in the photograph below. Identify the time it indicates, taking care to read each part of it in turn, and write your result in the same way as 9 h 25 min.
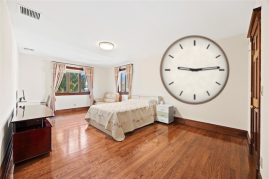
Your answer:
9 h 14 min
